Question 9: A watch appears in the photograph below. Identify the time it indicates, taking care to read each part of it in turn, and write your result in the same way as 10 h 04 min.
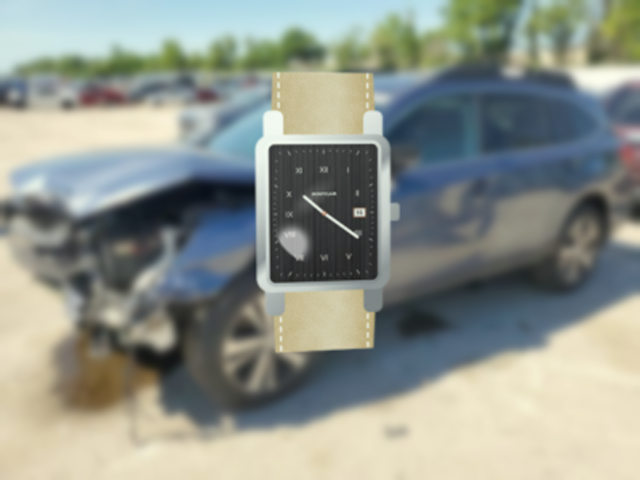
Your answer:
10 h 21 min
